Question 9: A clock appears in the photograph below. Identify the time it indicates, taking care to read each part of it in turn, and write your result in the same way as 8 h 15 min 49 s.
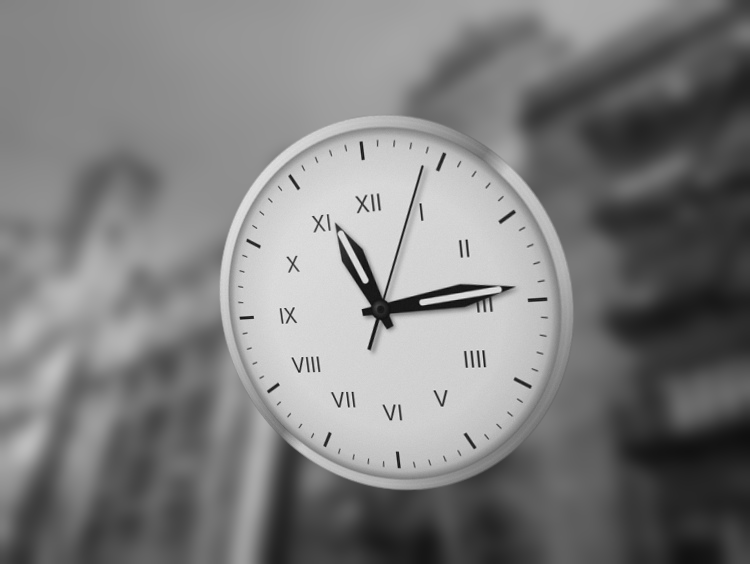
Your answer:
11 h 14 min 04 s
